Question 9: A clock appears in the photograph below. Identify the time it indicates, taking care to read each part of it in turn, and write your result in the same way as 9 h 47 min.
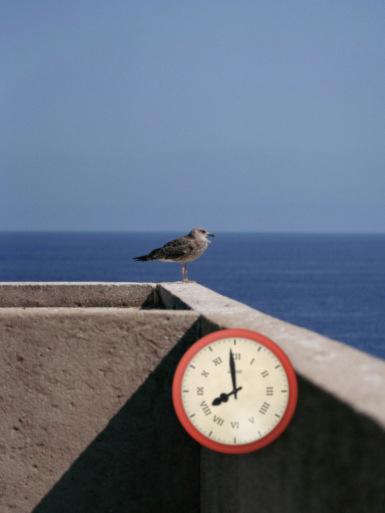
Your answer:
7 h 59 min
